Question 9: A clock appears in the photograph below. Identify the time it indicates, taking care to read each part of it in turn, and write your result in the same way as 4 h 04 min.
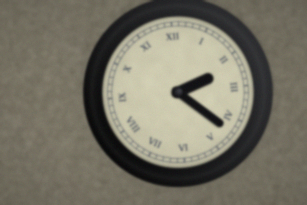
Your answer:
2 h 22 min
